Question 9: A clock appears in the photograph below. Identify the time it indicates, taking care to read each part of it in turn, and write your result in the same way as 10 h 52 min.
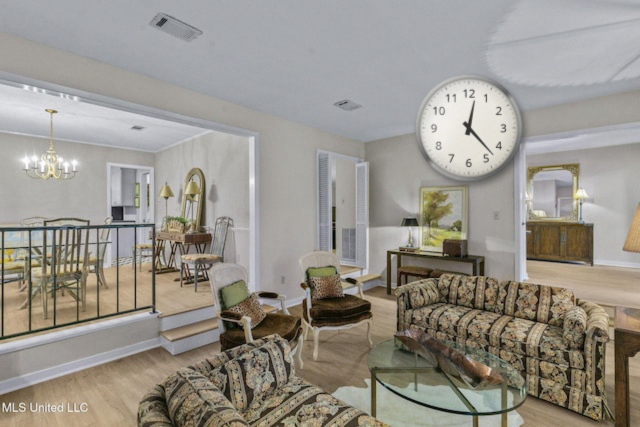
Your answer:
12 h 23 min
